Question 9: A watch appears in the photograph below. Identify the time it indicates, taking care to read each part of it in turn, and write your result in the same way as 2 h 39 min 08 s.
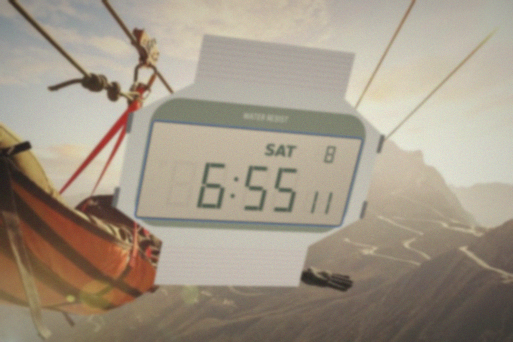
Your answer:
6 h 55 min 11 s
